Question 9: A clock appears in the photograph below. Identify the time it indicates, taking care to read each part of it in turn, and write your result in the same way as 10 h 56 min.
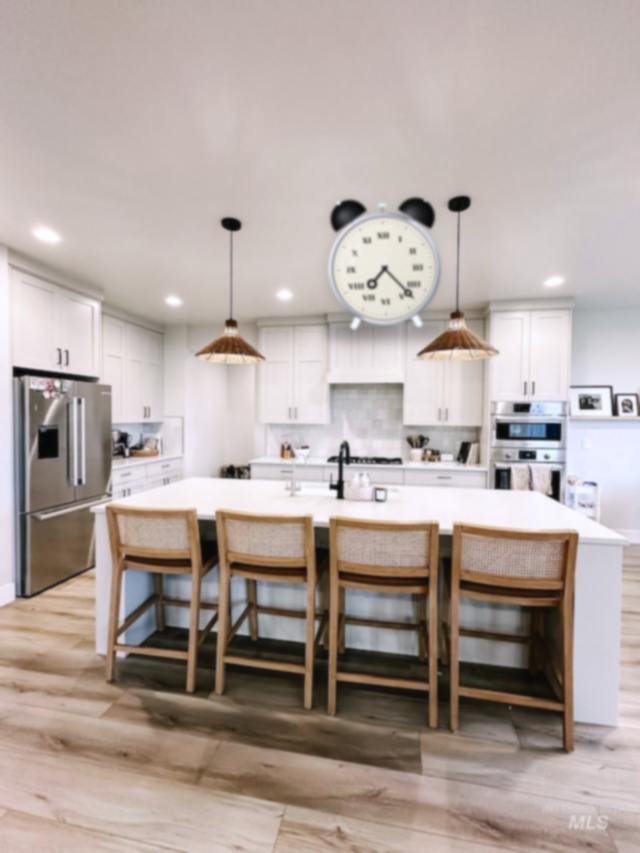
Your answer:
7 h 23 min
